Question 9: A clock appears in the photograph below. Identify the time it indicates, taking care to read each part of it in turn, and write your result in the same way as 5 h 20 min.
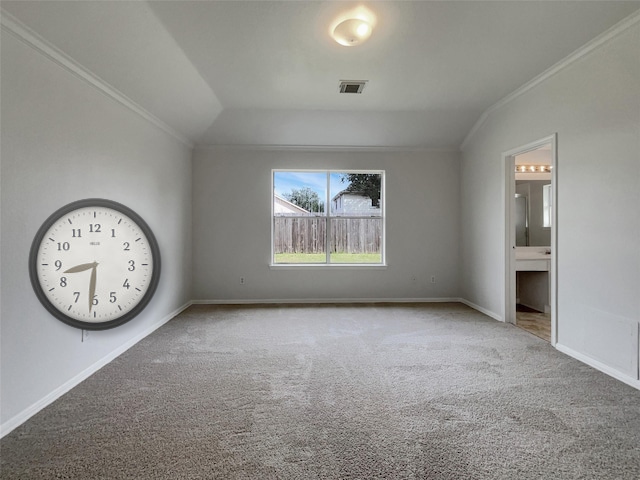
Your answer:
8 h 31 min
